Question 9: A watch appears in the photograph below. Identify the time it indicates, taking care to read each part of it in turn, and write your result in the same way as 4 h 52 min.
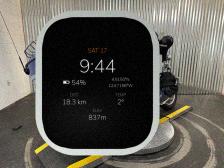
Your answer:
9 h 44 min
